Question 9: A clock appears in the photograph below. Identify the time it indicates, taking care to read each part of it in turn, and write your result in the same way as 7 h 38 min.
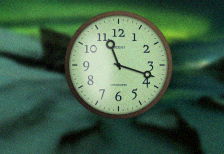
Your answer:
11 h 18 min
